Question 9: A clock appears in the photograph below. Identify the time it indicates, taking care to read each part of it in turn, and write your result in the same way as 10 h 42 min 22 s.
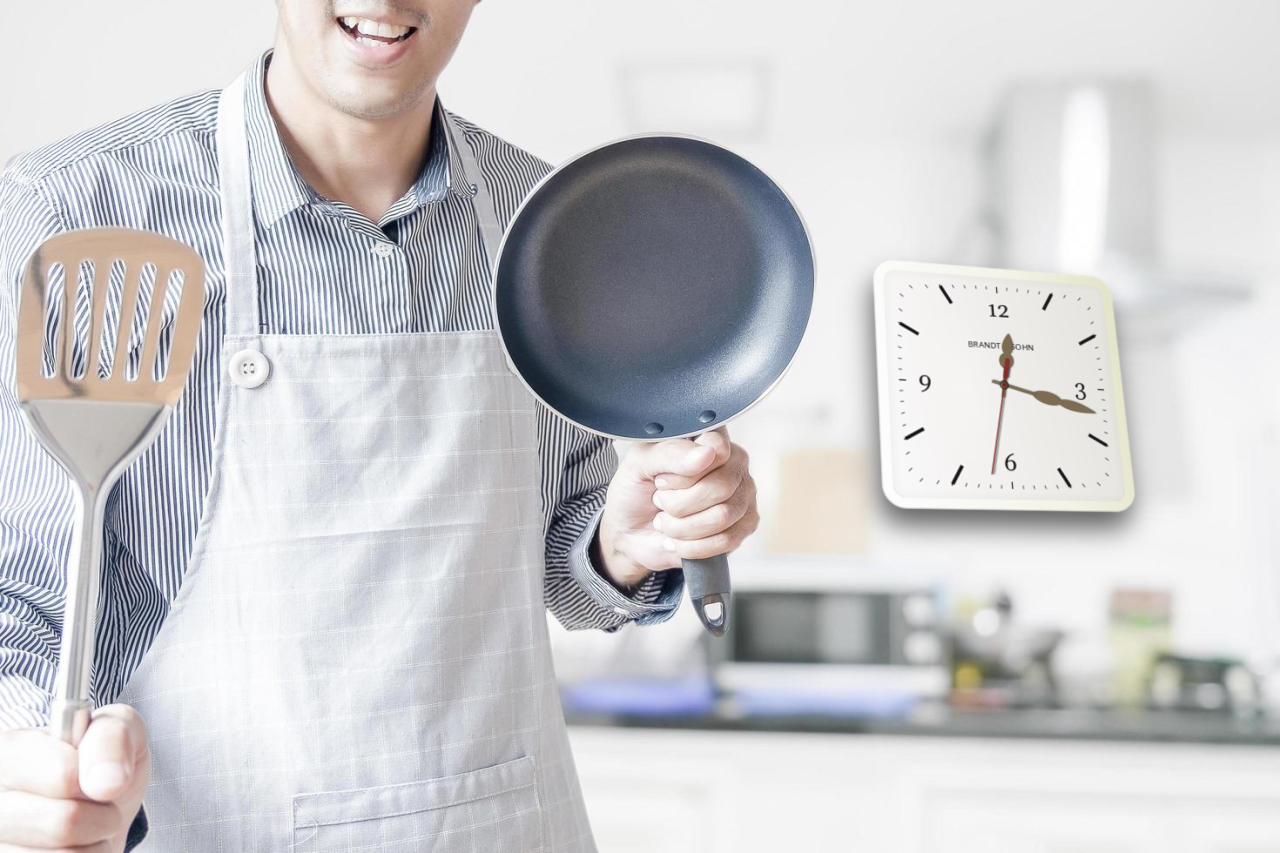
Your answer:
12 h 17 min 32 s
